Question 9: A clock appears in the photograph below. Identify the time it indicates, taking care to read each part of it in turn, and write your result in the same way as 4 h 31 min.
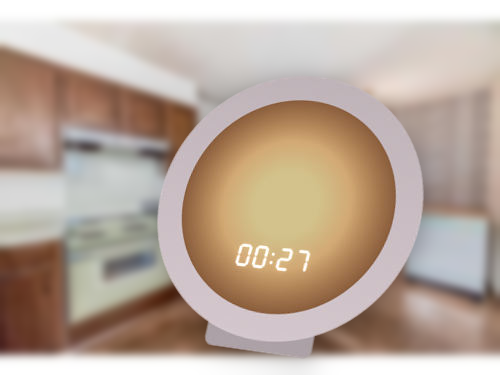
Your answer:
0 h 27 min
